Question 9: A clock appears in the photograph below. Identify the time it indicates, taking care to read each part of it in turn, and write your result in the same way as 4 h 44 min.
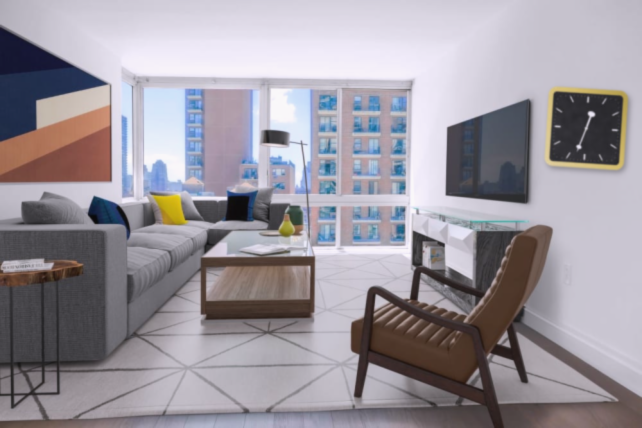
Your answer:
12 h 33 min
